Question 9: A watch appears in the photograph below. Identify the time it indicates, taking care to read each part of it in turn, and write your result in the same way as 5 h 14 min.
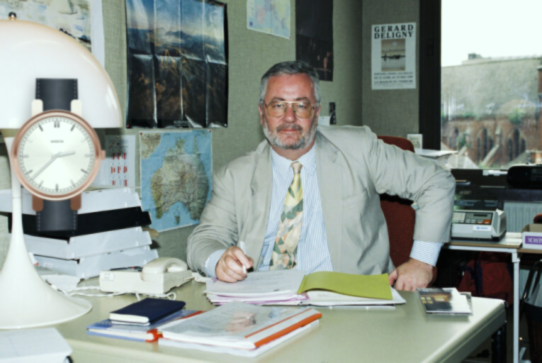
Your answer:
2 h 38 min
